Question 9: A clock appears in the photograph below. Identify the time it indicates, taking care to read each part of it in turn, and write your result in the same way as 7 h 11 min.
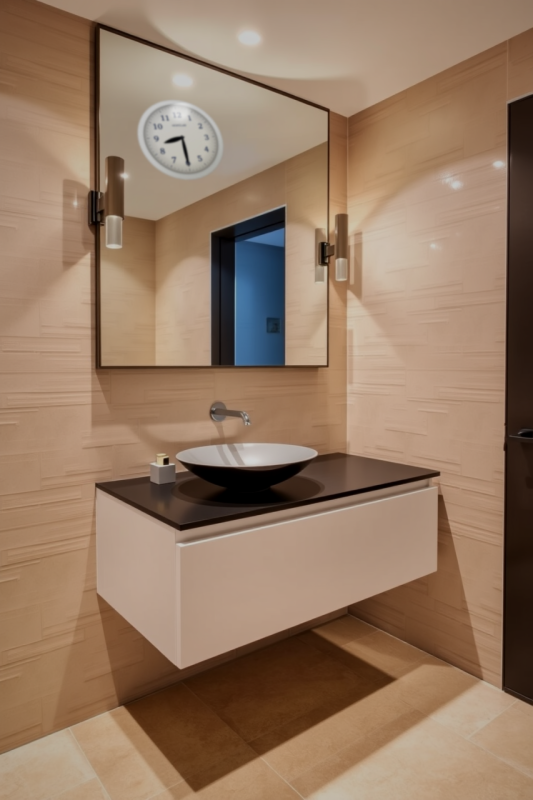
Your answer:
8 h 30 min
